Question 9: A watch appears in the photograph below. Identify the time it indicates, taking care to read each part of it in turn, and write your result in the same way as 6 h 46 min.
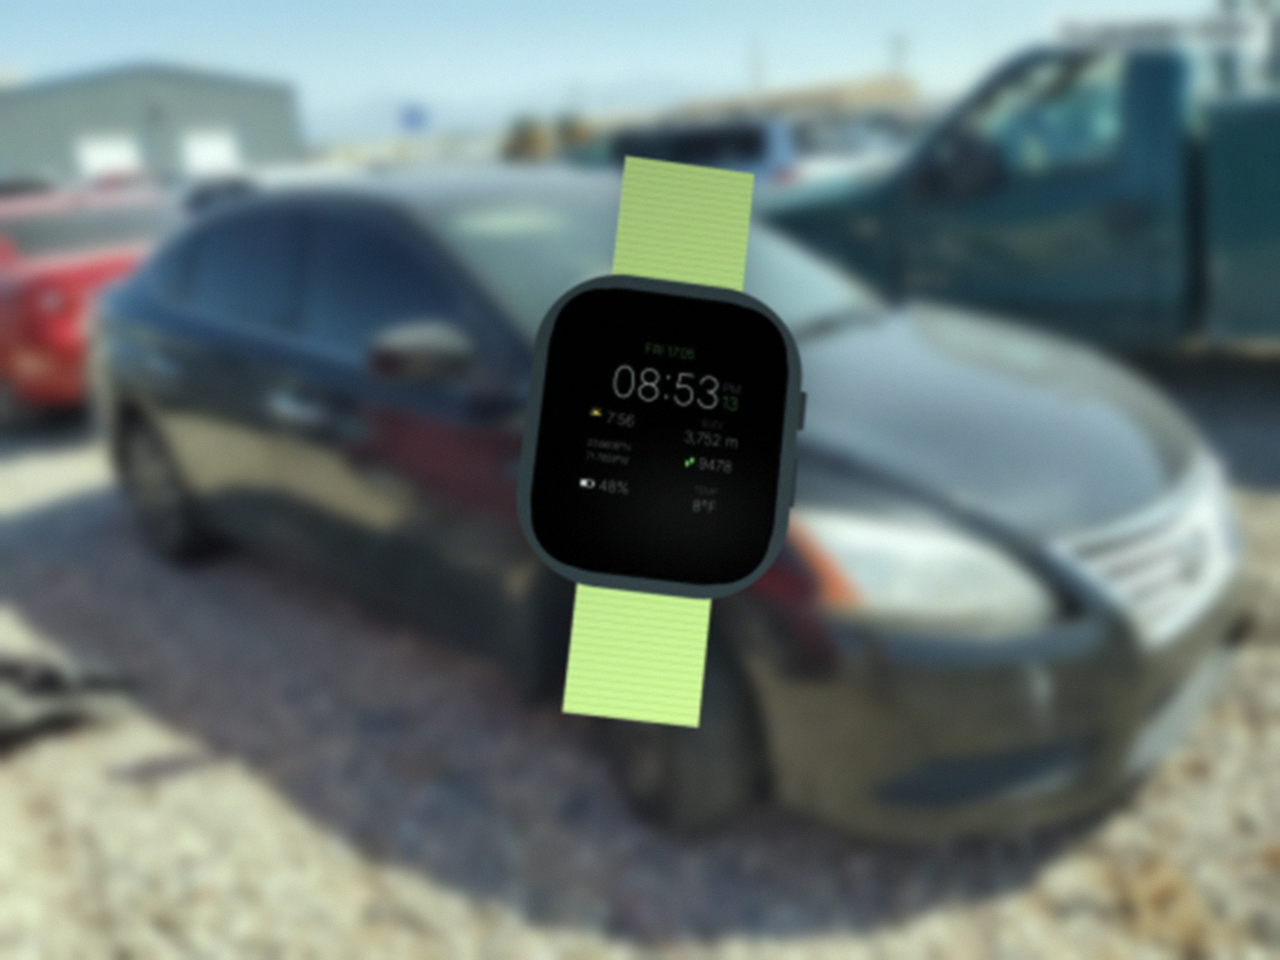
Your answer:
8 h 53 min
